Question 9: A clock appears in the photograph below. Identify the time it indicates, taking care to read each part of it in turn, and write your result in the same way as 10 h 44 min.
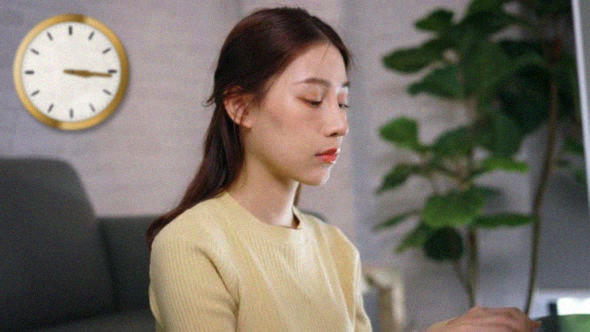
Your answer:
3 h 16 min
